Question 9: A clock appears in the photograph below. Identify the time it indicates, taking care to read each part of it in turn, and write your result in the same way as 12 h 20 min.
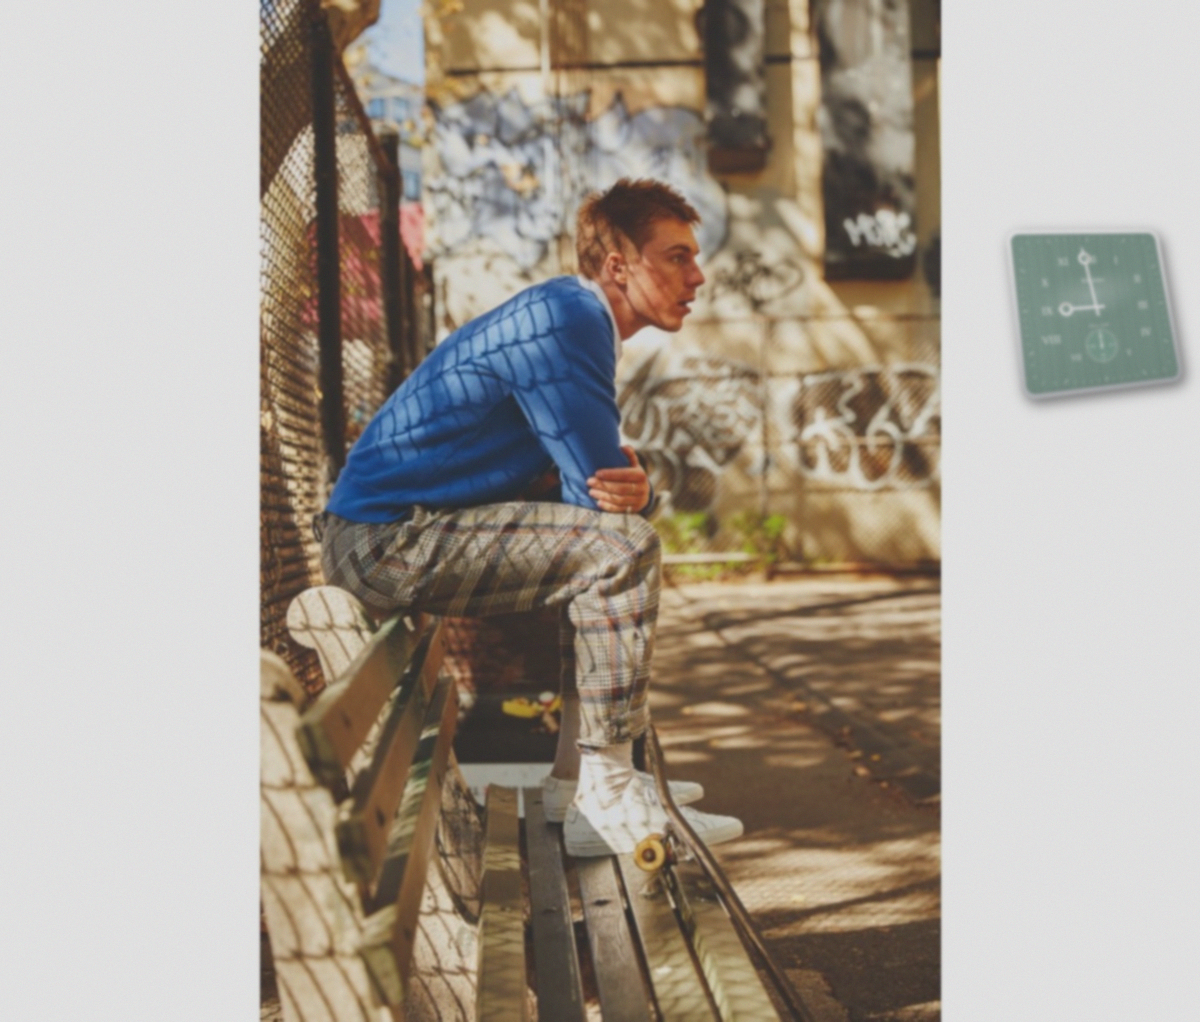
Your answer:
8 h 59 min
